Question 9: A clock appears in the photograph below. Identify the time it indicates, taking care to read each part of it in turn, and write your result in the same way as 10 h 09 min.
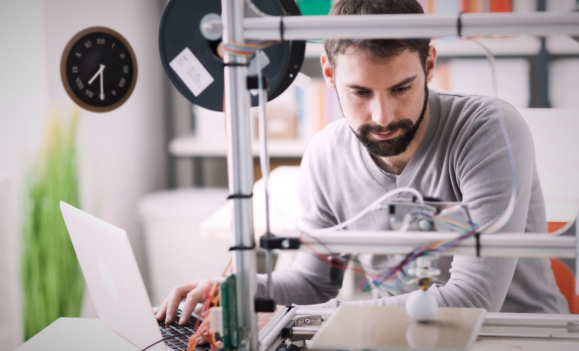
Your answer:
7 h 30 min
